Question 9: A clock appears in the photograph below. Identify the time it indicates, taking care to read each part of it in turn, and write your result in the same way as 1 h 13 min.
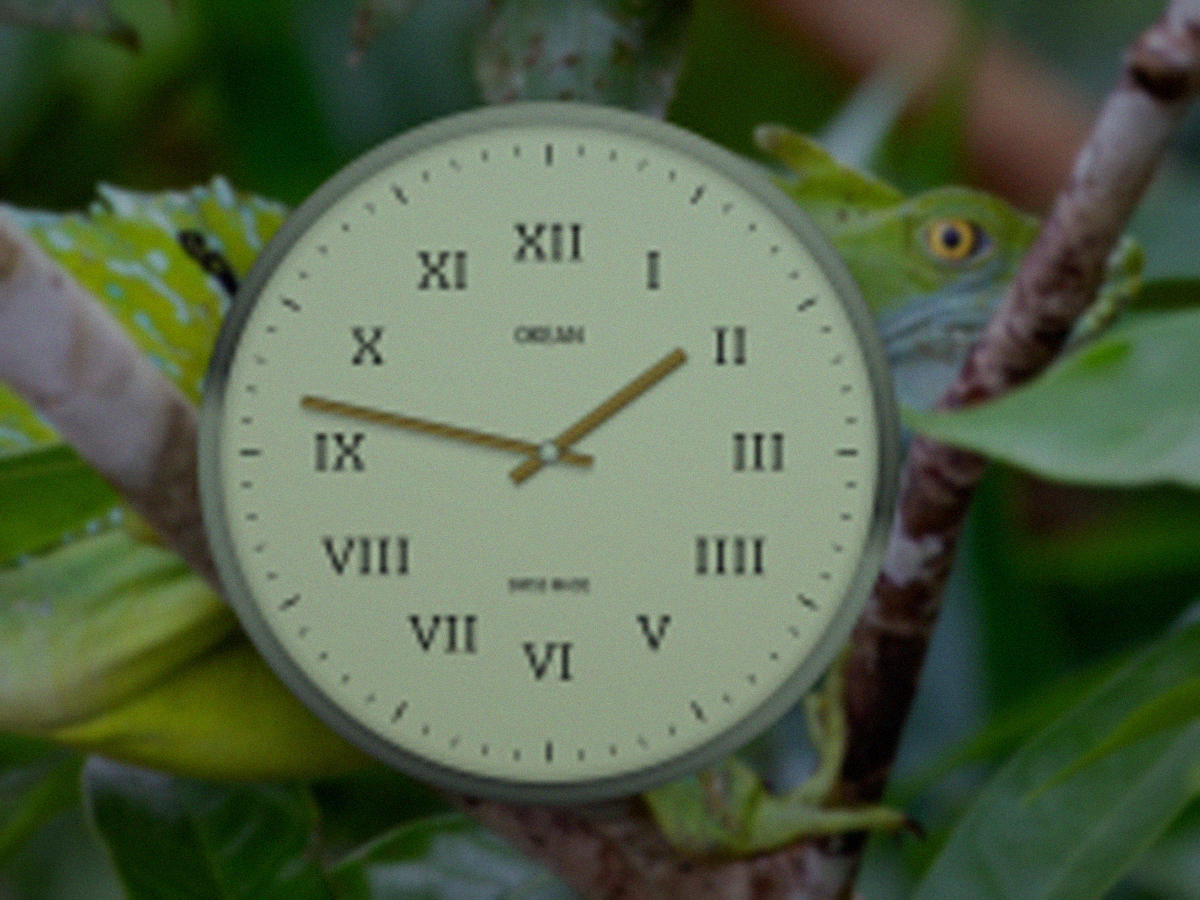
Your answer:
1 h 47 min
